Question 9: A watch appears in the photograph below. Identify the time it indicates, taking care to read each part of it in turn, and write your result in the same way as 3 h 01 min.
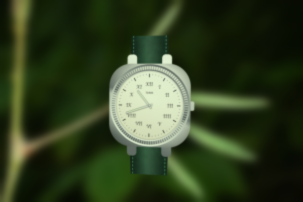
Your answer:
10 h 42 min
